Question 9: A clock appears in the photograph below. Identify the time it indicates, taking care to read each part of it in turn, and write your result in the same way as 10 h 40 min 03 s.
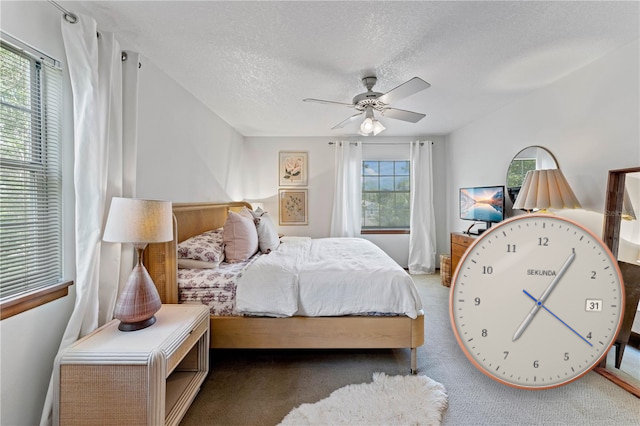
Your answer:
7 h 05 min 21 s
